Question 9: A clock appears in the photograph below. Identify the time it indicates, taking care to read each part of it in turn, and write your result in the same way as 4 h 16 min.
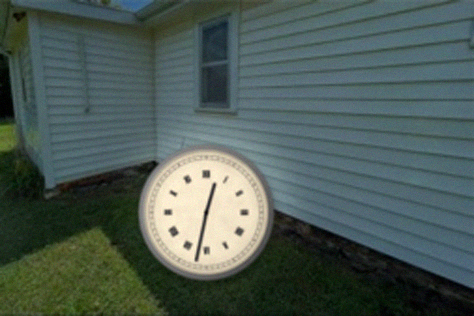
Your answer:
12 h 32 min
